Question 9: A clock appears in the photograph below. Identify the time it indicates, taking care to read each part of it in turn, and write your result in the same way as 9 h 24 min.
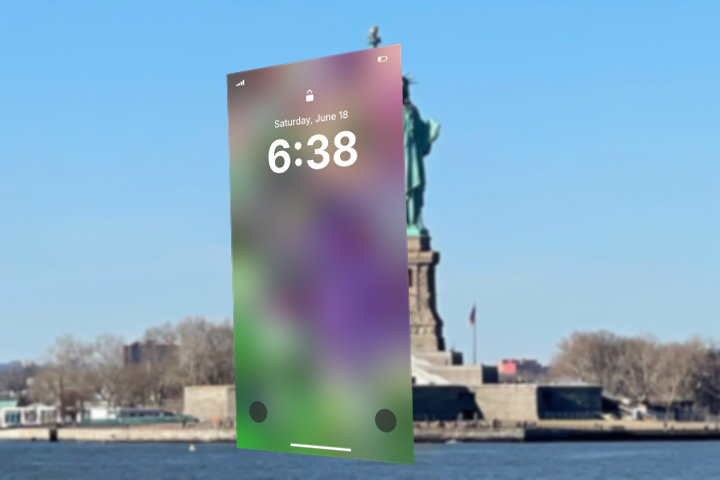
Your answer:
6 h 38 min
